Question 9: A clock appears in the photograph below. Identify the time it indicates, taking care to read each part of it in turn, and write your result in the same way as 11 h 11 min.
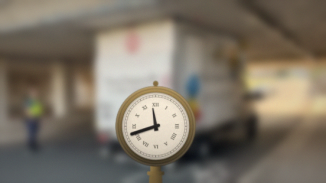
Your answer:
11 h 42 min
